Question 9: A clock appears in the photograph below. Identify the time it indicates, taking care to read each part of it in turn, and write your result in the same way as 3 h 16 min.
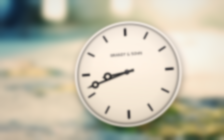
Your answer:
8 h 42 min
